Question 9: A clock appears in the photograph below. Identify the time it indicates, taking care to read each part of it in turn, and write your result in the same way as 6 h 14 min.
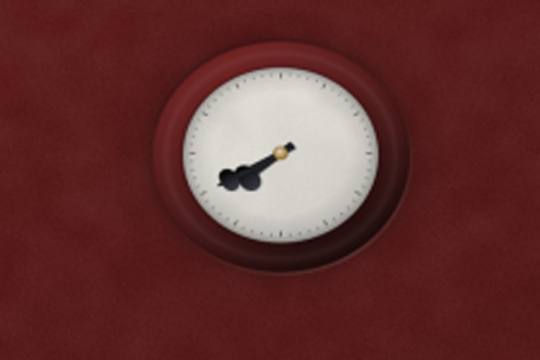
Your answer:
7 h 40 min
